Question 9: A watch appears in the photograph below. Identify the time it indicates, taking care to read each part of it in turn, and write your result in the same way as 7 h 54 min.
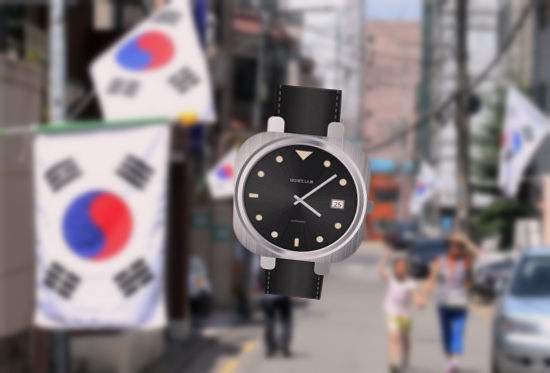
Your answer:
4 h 08 min
